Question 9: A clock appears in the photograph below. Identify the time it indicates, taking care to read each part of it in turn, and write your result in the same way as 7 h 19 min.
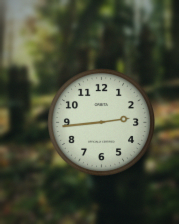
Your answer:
2 h 44 min
